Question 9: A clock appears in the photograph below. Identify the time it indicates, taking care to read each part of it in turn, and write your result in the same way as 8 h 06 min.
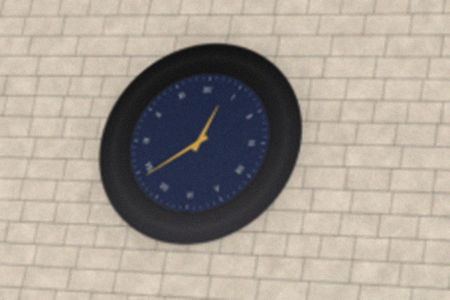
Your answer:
12 h 39 min
